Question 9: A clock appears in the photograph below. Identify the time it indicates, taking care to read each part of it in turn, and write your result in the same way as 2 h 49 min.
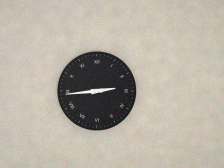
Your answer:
2 h 44 min
